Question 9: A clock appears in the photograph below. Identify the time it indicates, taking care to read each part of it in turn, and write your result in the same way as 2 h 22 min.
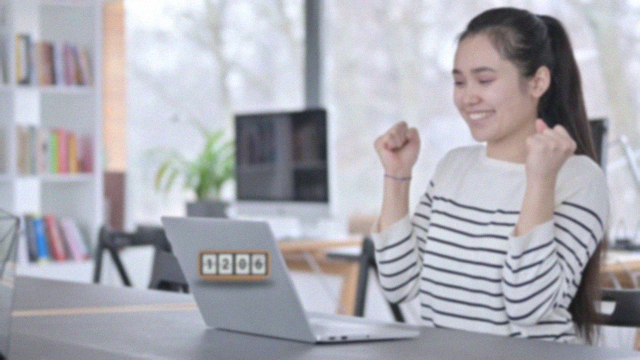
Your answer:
12 h 06 min
